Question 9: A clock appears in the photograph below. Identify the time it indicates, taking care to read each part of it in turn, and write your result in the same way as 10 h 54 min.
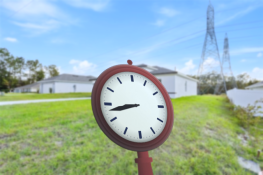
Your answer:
8 h 43 min
